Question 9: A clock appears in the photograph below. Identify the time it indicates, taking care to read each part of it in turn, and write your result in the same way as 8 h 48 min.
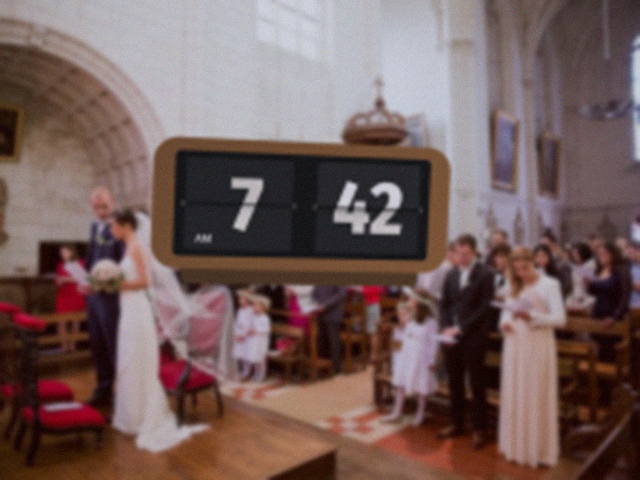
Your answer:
7 h 42 min
